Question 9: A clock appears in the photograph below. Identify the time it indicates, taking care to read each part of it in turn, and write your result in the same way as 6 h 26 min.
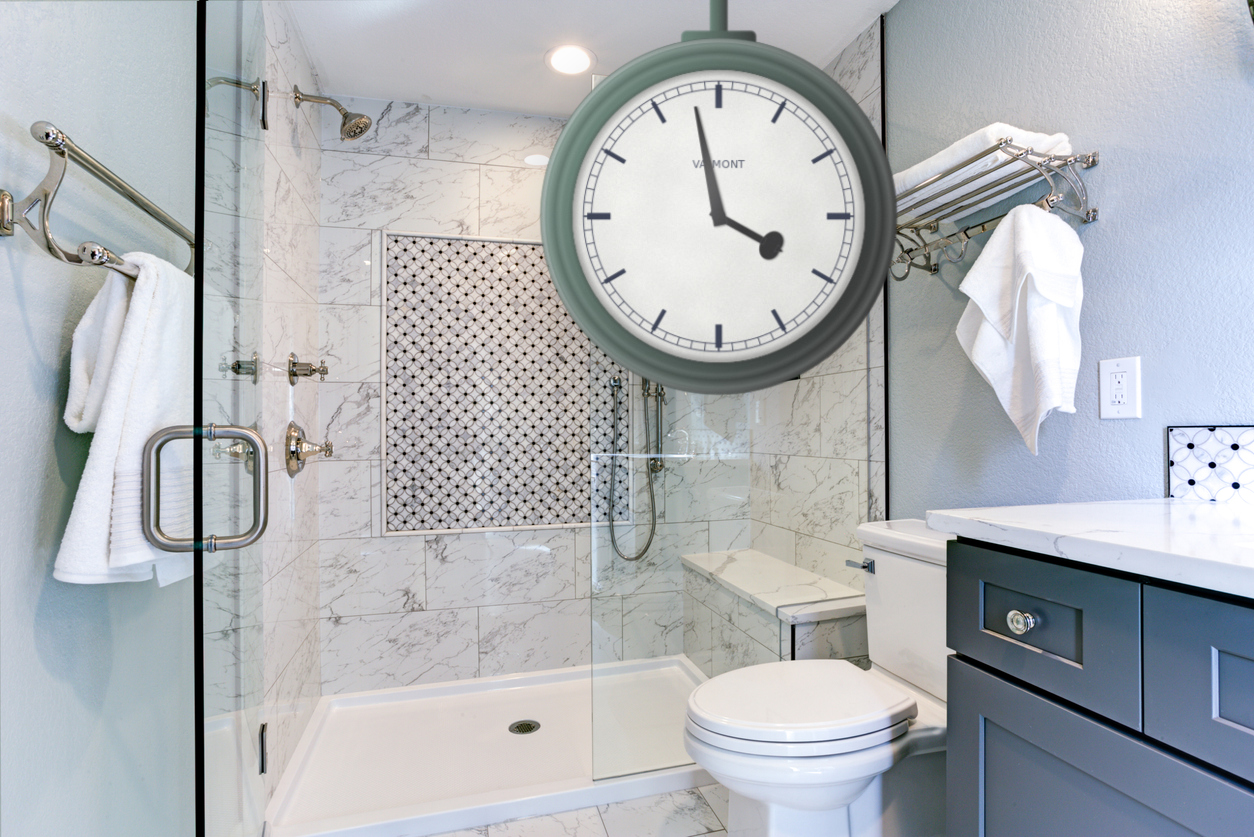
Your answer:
3 h 58 min
